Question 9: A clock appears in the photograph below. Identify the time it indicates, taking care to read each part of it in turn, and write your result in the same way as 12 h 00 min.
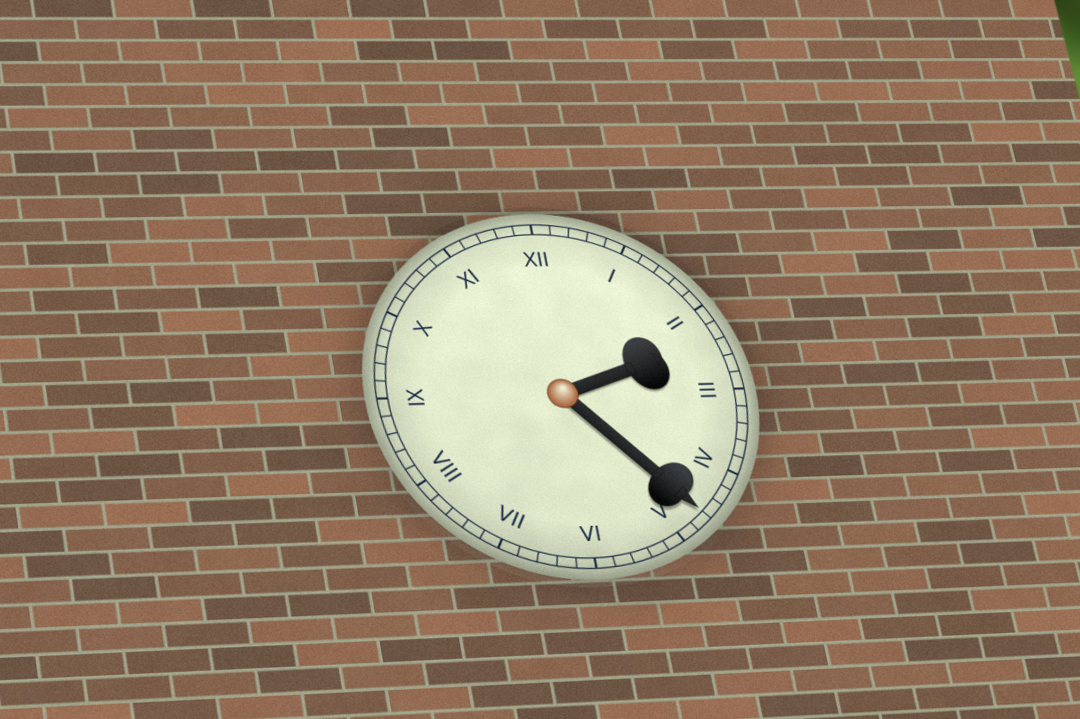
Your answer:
2 h 23 min
